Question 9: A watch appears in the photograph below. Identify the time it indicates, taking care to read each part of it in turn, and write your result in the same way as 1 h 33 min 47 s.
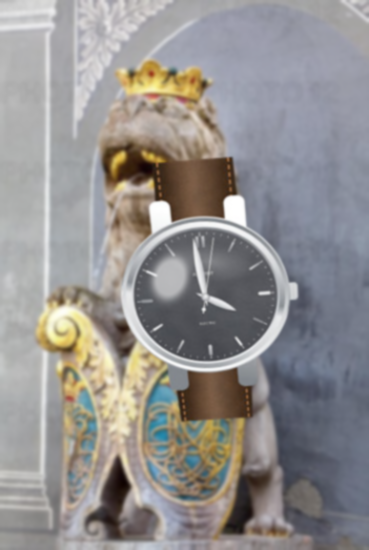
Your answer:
3 h 59 min 02 s
